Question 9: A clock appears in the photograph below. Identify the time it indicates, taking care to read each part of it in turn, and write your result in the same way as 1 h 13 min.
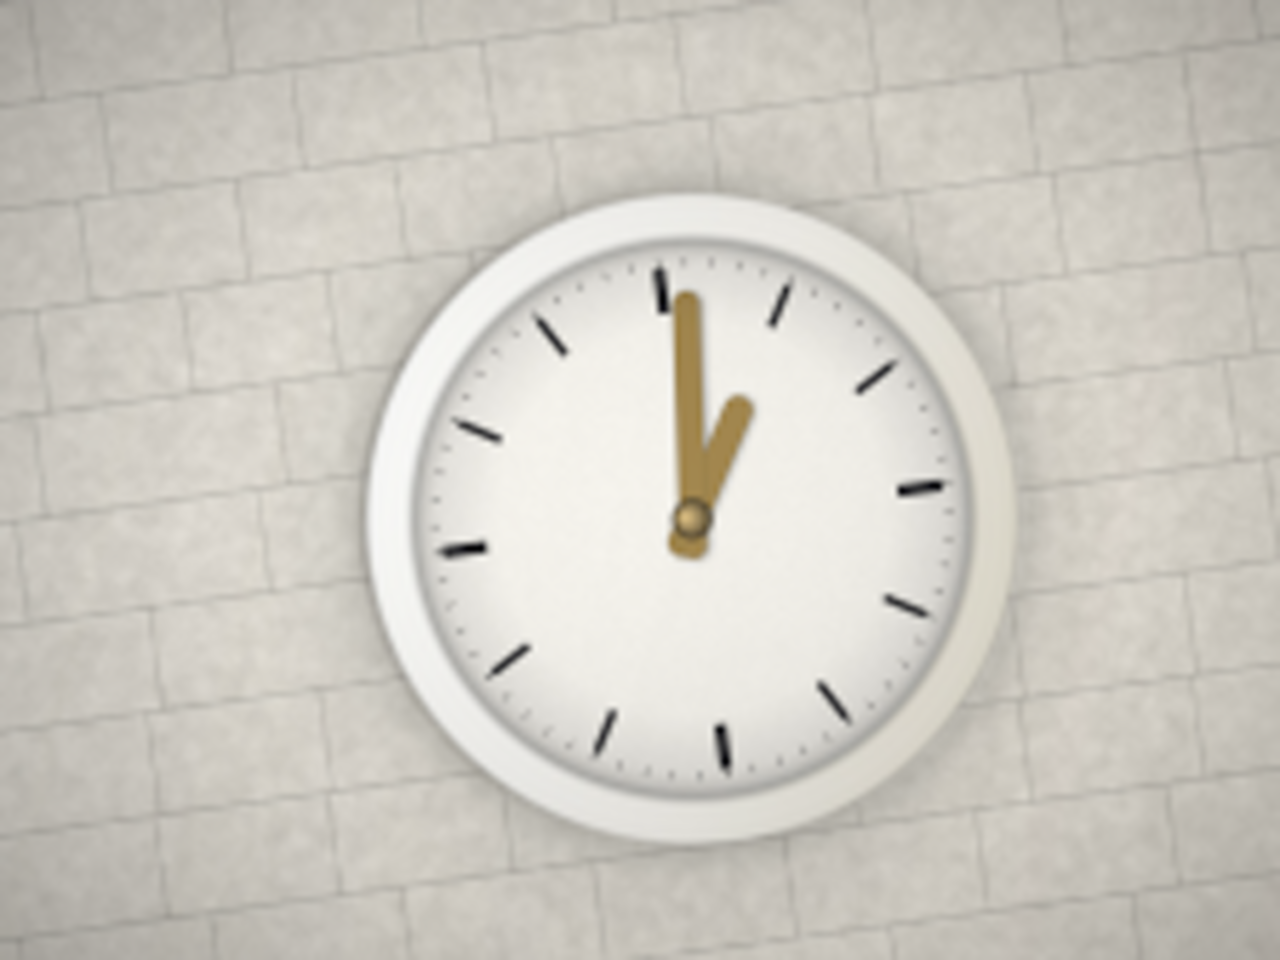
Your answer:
1 h 01 min
